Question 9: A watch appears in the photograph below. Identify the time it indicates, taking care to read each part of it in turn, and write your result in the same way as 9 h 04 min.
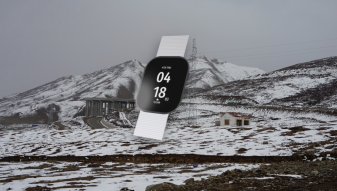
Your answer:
4 h 18 min
